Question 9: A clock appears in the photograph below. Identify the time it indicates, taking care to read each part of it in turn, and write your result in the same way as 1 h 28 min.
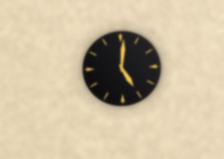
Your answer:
5 h 01 min
